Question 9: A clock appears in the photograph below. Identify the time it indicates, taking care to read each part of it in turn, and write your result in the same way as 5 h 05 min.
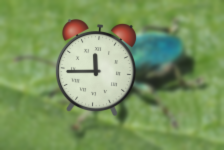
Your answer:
11 h 44 min
